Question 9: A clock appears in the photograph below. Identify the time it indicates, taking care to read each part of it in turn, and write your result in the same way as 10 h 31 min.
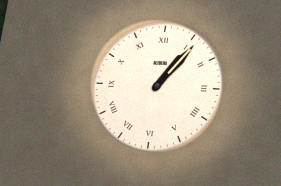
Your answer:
1 h 06 min
